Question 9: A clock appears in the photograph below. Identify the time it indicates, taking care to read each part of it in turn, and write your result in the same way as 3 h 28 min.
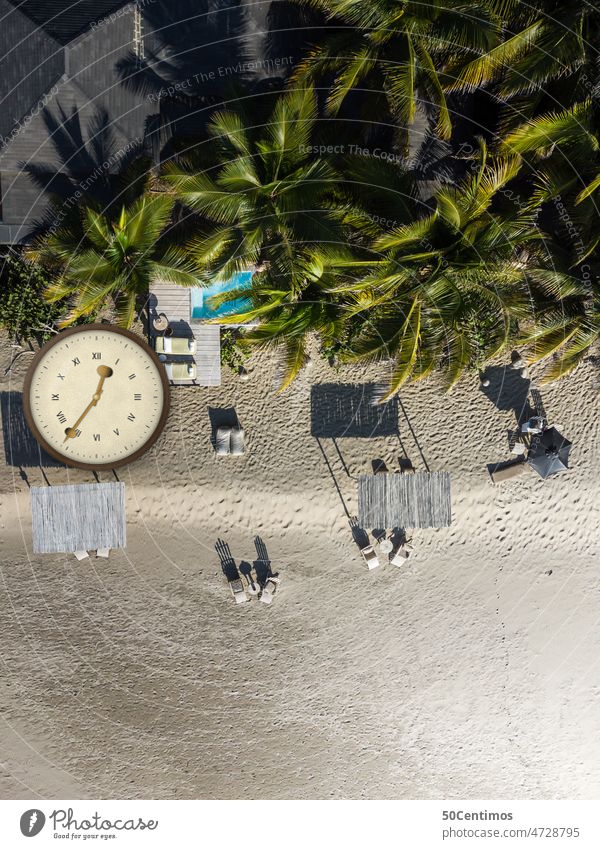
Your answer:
12 h 36 min
